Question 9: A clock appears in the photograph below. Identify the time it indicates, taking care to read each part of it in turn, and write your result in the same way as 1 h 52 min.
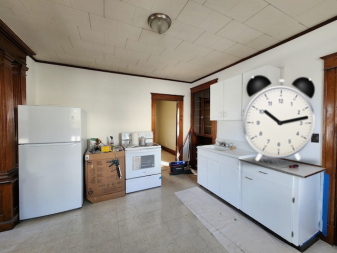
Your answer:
10 h 13 min
